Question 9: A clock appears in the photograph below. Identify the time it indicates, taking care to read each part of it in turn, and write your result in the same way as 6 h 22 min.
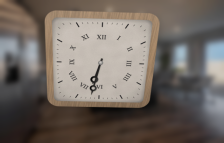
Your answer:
6 h 32 min
